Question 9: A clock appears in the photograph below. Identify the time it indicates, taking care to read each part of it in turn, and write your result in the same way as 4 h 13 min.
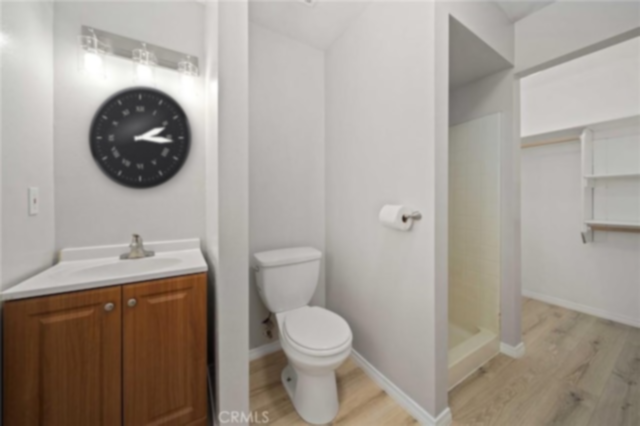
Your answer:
2 h 16 min
